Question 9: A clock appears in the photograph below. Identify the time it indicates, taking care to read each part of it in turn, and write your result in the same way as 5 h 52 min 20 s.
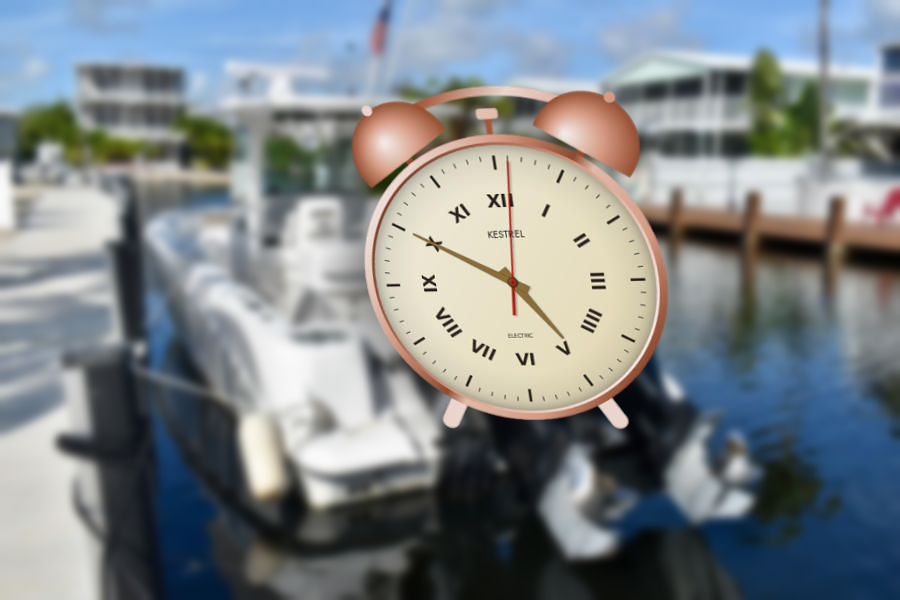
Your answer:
4 h 50 min 01 s
